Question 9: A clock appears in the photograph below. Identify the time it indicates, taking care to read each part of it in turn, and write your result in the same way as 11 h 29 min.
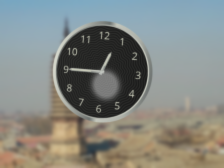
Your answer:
12 h 45 min
